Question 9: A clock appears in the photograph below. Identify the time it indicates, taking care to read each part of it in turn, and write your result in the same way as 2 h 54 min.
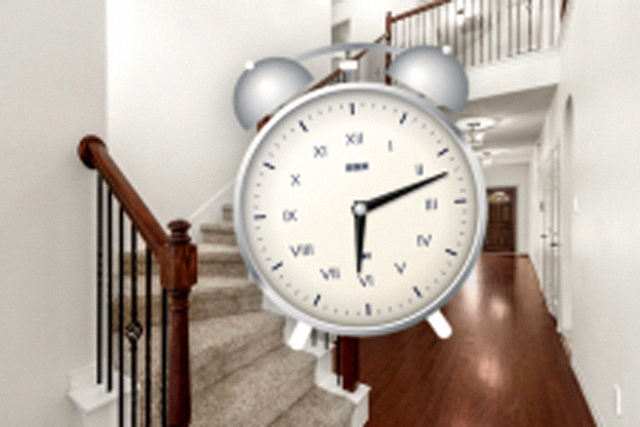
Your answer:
6 h 12 min
